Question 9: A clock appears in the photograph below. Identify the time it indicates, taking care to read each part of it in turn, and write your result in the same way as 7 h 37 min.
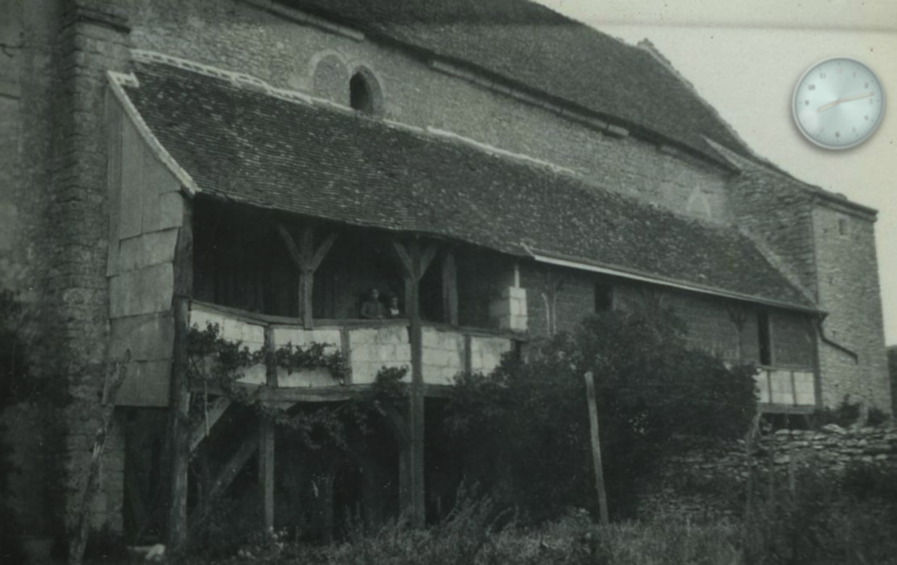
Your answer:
8 h 13 min
